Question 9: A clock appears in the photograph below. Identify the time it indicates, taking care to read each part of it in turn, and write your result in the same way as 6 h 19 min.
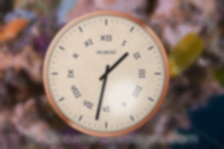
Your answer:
1 h 32 min
